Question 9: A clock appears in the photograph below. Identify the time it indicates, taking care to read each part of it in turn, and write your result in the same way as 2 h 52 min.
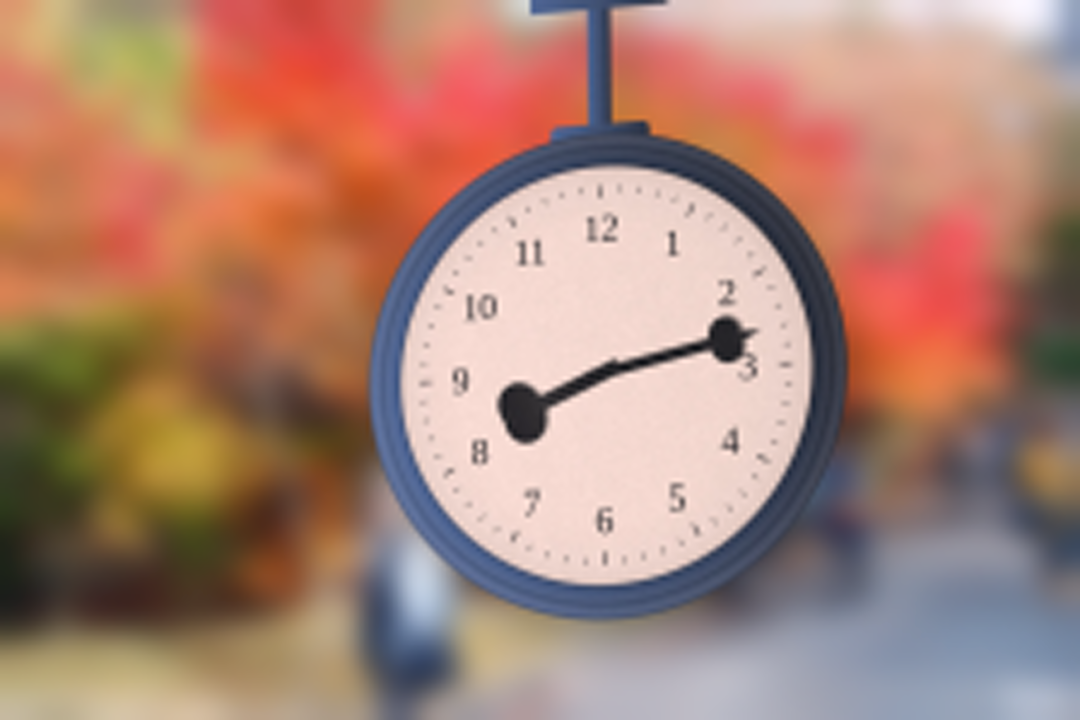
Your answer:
8 h 13 min
